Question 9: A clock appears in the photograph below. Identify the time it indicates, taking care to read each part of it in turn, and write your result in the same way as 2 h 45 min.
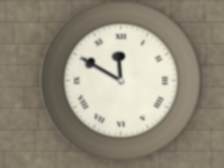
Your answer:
11 h 50 min
